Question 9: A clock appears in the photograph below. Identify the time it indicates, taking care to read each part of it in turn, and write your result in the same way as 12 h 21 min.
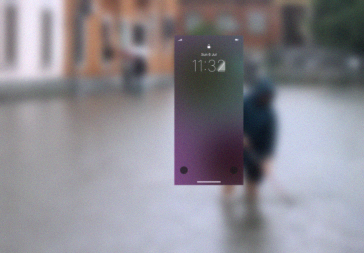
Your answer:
11 h 32 min
